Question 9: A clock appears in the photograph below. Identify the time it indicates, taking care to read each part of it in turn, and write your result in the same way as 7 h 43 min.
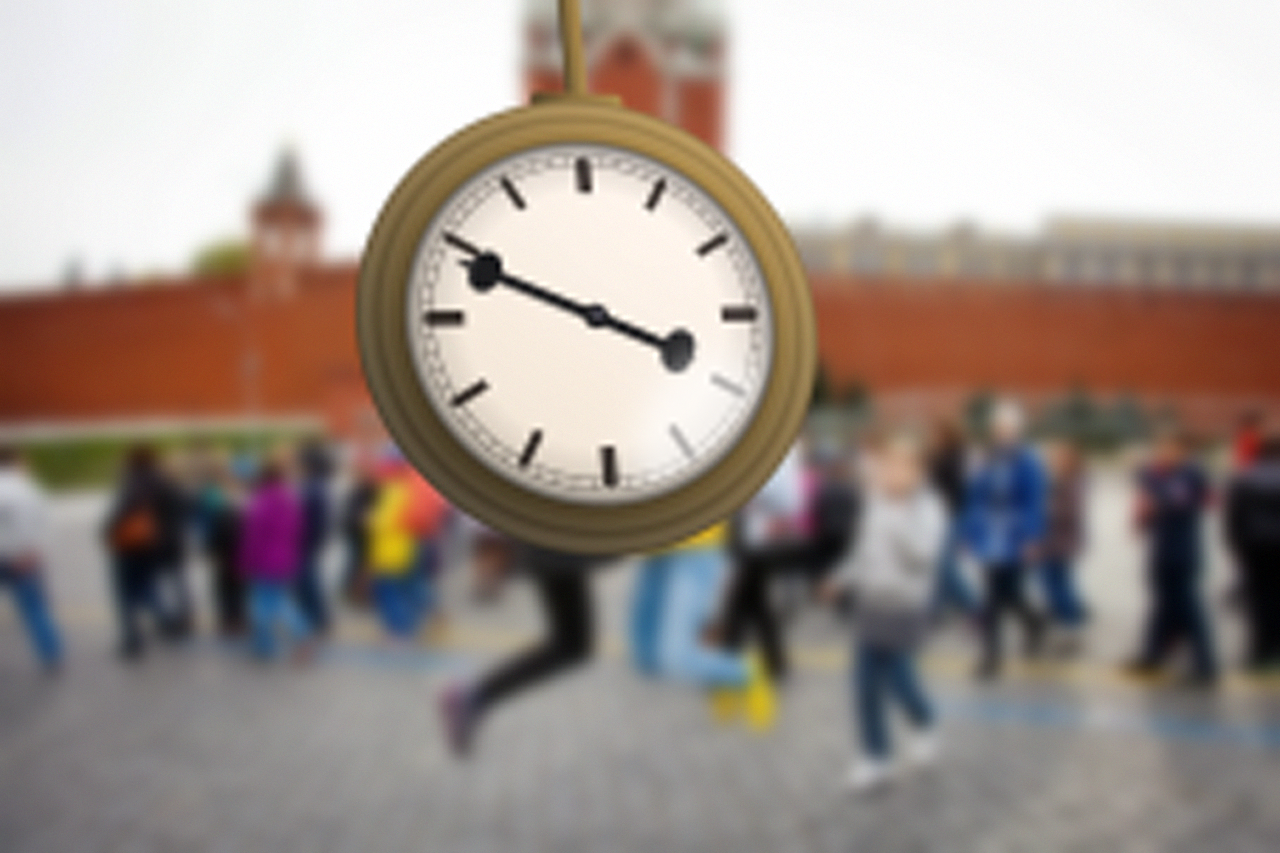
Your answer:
3 h 49 min
